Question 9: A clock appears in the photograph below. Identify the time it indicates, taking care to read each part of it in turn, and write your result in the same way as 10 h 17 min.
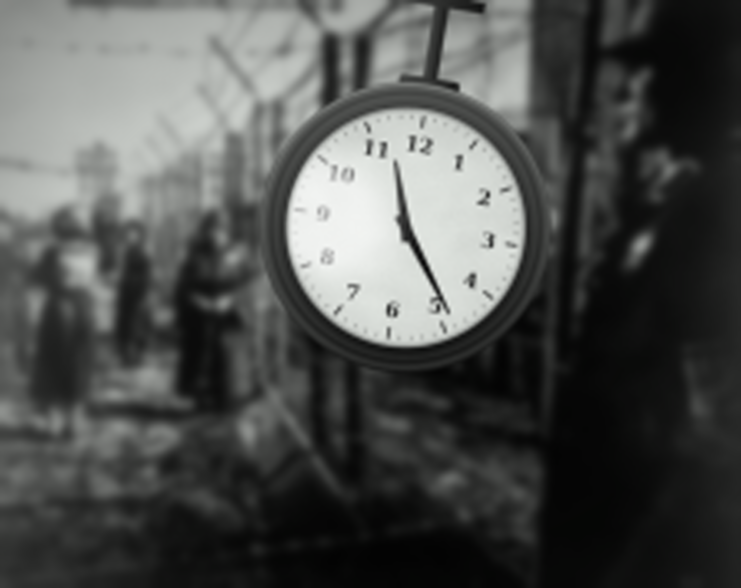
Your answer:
11 h 24 min
